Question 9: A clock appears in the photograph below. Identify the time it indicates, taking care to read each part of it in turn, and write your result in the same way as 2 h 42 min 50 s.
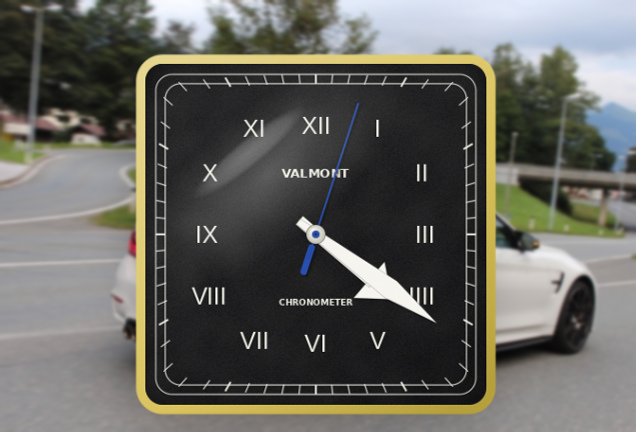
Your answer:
4 h 21 min 03 s
